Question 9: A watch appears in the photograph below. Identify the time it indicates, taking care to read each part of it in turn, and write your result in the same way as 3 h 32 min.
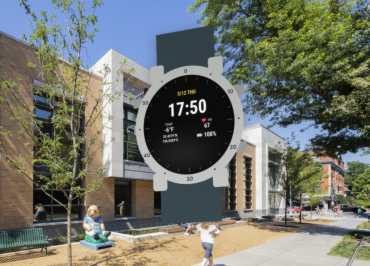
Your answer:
17 h 50 min
